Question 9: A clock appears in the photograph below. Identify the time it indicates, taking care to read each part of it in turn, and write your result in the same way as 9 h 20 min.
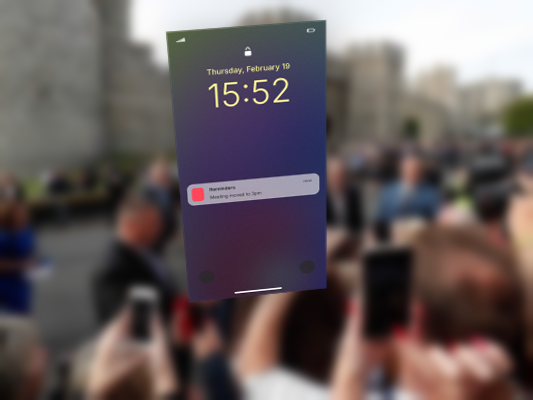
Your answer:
15 h 52 min
